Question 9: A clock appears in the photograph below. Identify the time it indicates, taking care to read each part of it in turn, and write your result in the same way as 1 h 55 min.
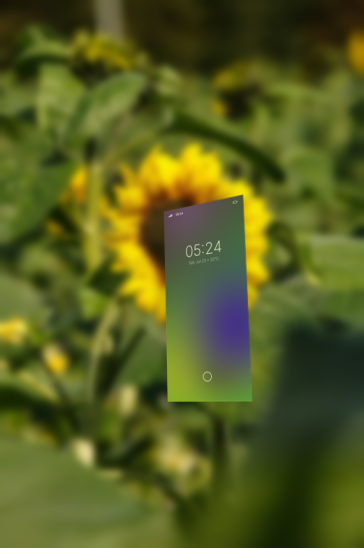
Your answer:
5 h 24 min
